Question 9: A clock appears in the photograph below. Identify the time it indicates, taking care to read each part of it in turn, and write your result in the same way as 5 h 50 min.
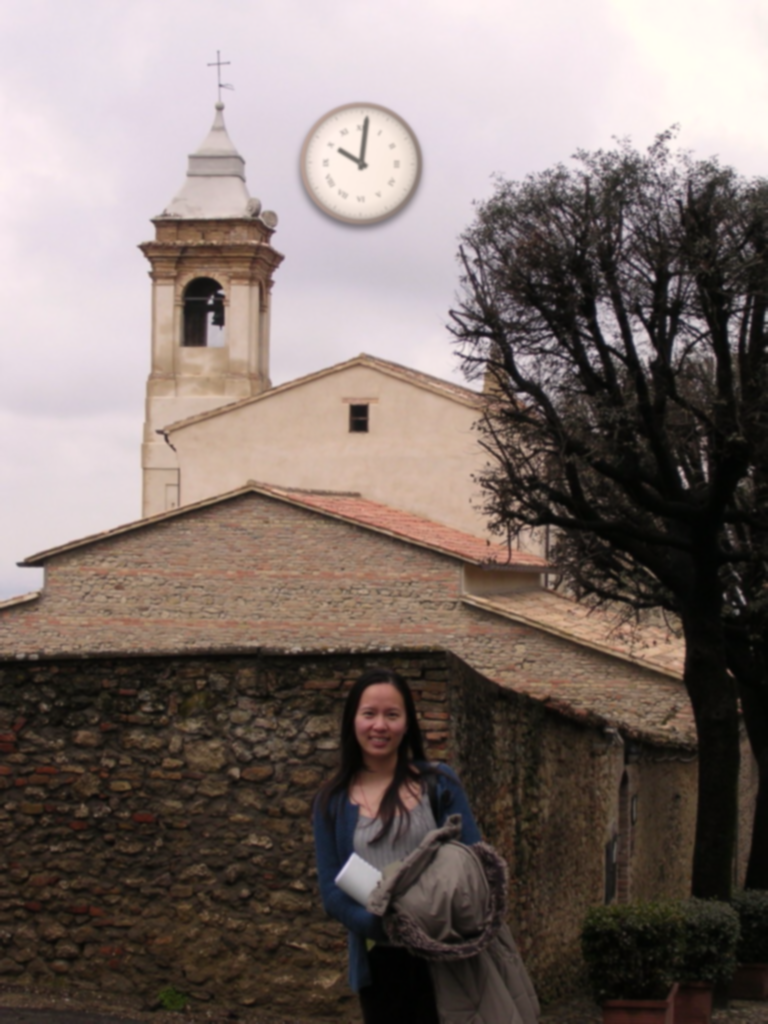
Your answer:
10 h 01 min
